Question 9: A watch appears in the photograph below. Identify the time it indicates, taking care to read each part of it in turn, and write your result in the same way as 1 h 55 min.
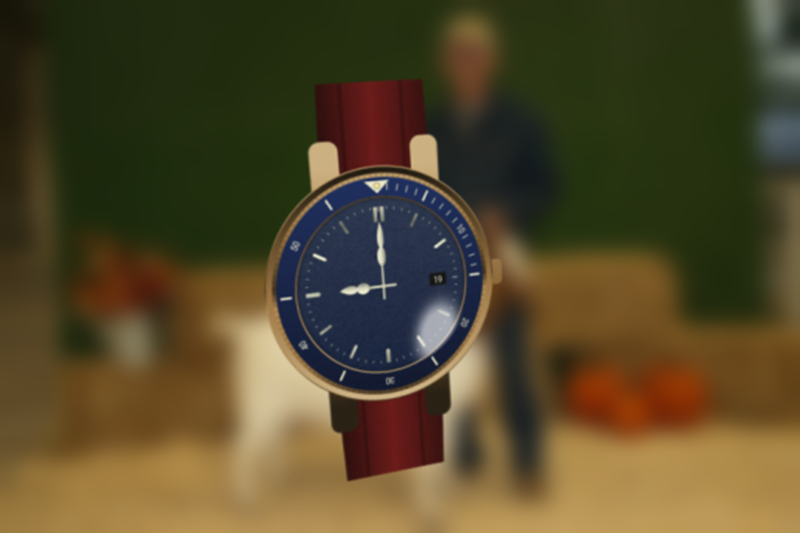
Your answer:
9 h 00 min
